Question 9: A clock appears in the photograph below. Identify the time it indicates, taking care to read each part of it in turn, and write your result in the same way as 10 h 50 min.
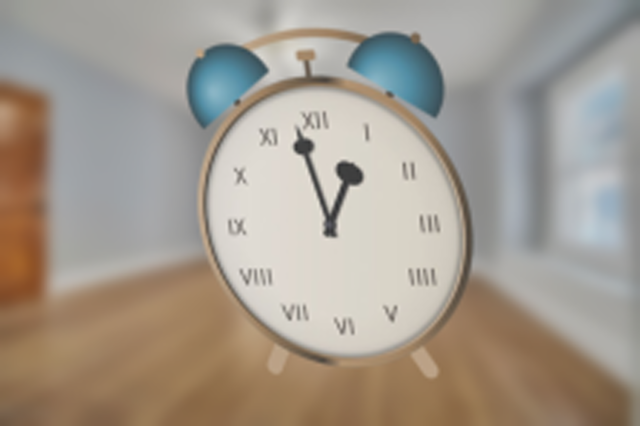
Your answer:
12 h 58 min
